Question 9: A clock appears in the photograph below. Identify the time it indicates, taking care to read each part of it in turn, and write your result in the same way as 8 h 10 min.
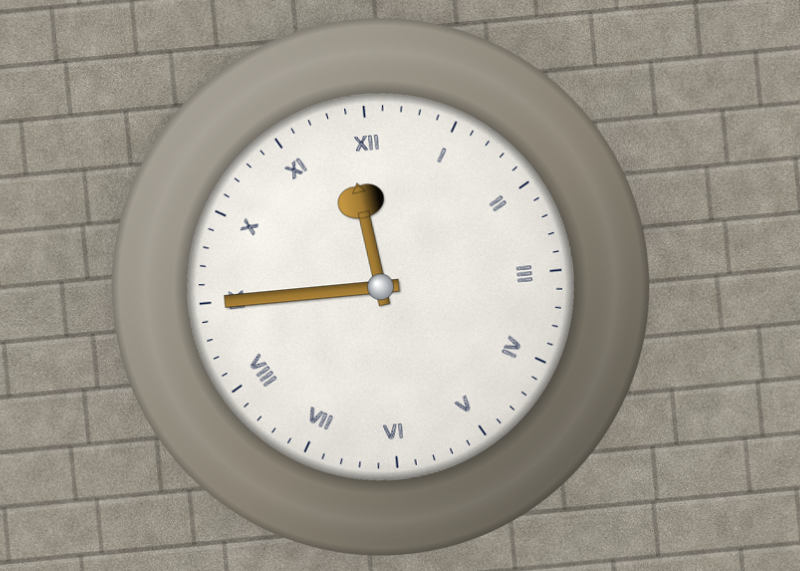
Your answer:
11 h 45 min
